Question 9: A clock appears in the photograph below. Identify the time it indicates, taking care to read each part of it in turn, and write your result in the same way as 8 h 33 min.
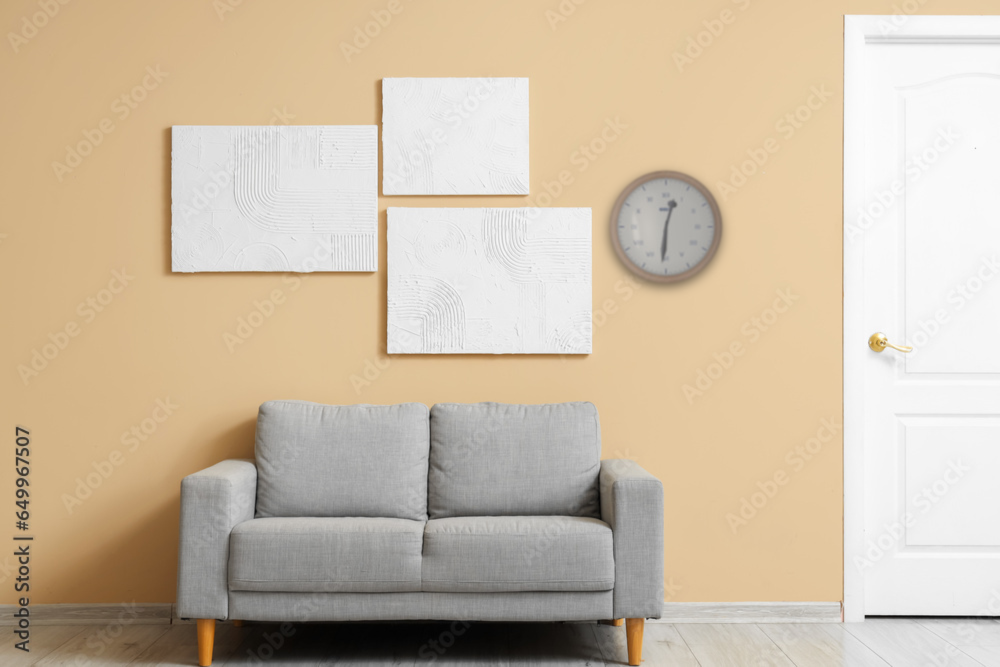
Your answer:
12 h 31 min
